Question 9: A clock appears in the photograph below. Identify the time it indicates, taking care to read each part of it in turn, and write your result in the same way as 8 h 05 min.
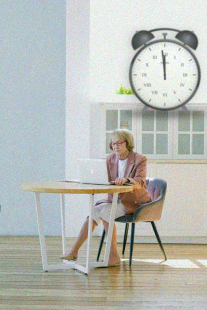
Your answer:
11 h 59 min
